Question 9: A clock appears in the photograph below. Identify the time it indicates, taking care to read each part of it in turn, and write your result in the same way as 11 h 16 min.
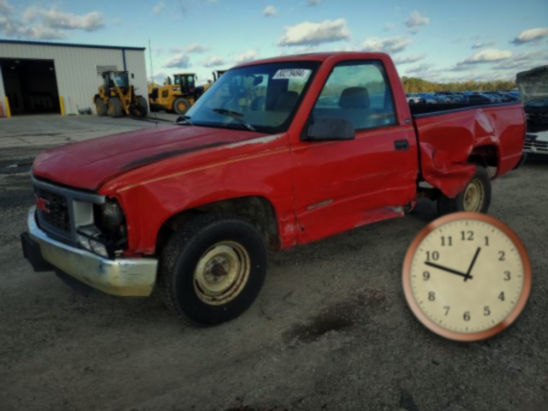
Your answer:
12 h 48 min
